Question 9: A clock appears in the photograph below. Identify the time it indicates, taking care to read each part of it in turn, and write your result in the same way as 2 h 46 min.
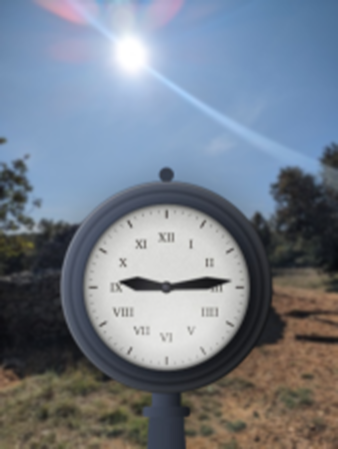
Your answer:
9 h 14 min
